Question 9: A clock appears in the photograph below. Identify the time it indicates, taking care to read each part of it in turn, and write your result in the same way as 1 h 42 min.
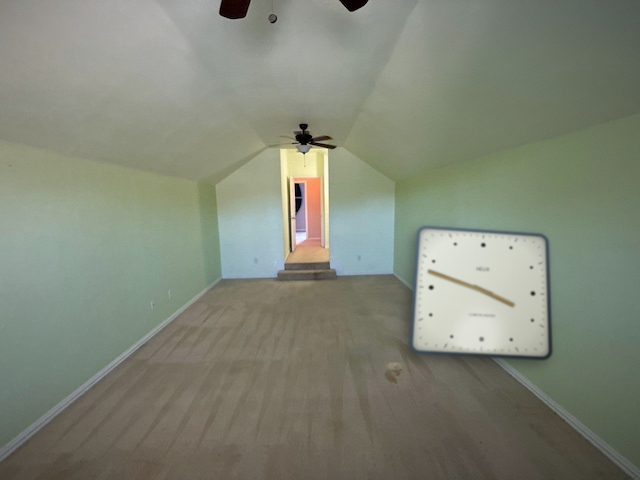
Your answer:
3 h 48 min
